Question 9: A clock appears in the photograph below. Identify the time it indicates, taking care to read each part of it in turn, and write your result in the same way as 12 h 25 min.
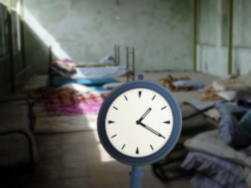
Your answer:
1 h 20 min
